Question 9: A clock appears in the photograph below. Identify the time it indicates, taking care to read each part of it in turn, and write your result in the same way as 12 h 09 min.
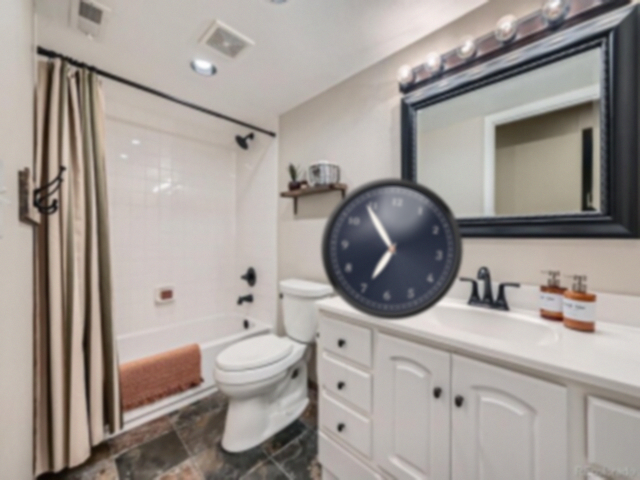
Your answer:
6 h 54 min
